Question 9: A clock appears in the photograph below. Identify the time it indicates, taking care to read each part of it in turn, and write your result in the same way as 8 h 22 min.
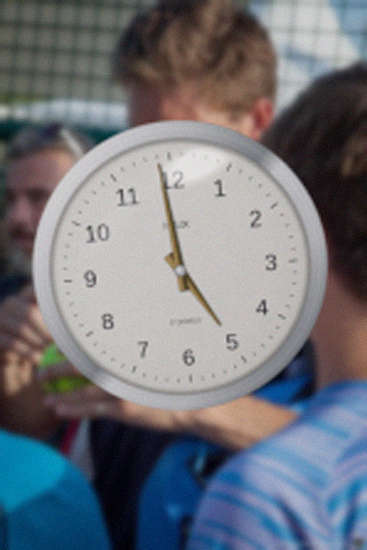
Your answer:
4 h 59 min
